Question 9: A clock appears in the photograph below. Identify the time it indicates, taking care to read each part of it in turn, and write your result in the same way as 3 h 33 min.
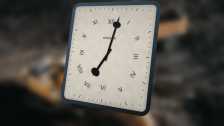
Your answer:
7 h 02 min
